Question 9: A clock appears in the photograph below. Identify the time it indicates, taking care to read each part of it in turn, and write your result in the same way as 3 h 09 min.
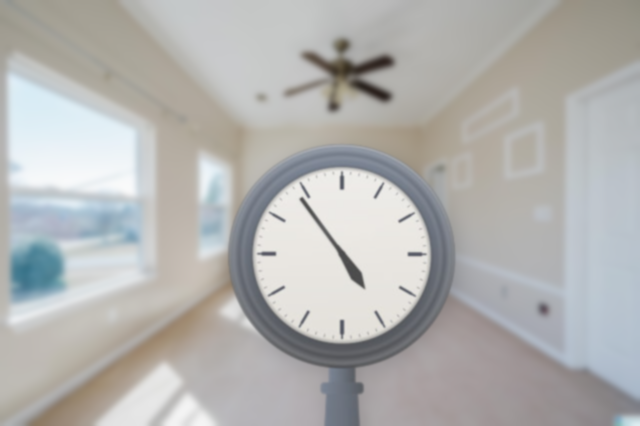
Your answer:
4 h 54 min
